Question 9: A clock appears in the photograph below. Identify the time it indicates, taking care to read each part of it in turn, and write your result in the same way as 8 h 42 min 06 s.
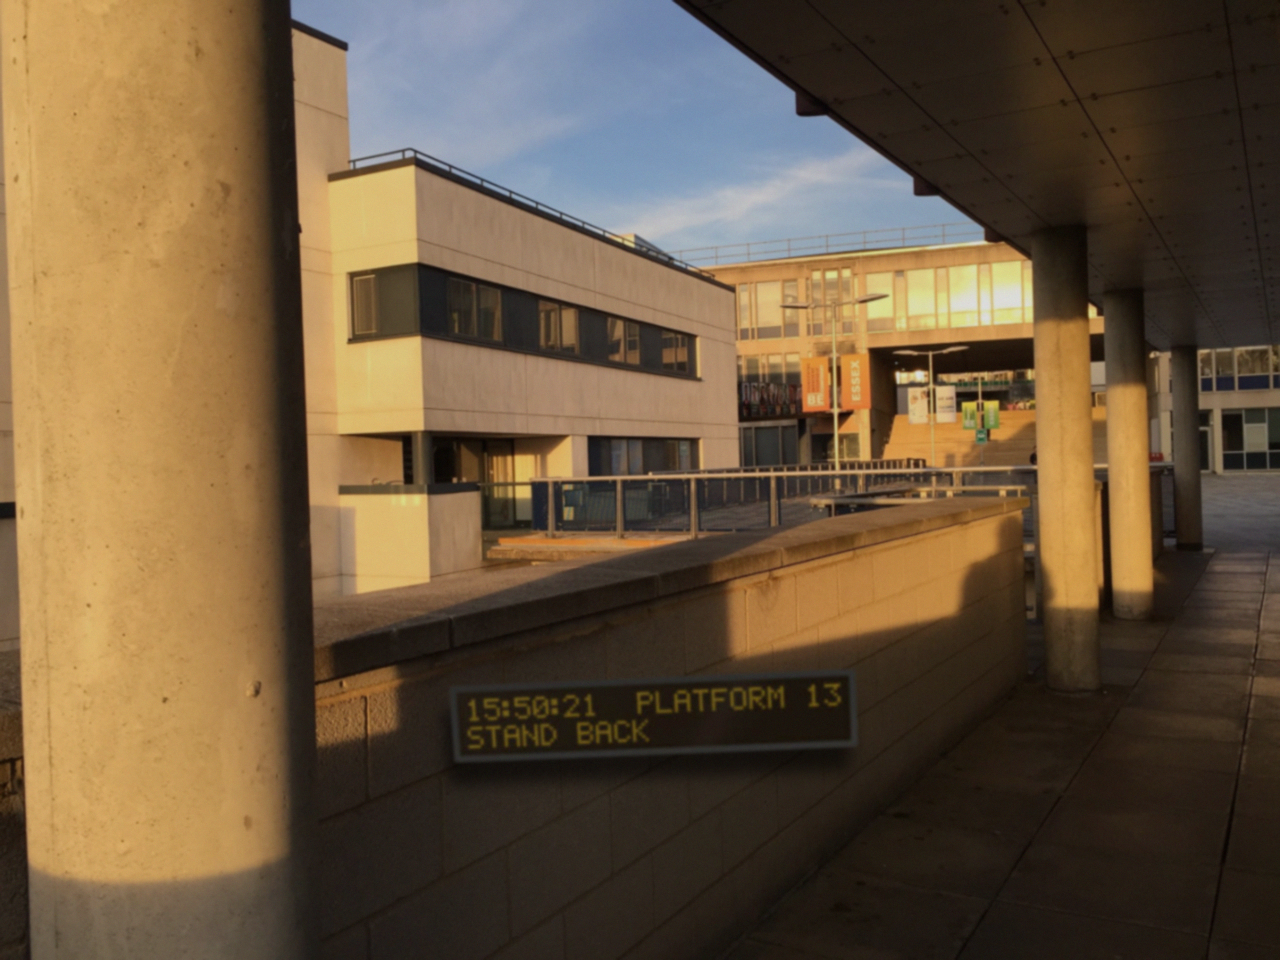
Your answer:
15 h 50 min 21 s
